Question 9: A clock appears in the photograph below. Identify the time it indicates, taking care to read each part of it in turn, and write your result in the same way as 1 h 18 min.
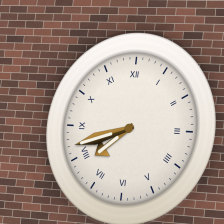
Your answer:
7 h 42 min
